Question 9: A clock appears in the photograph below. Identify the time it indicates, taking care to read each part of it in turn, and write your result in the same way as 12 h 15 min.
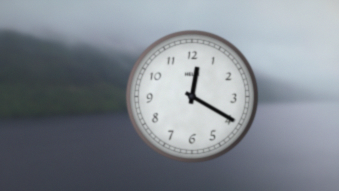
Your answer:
12 h 20 min
